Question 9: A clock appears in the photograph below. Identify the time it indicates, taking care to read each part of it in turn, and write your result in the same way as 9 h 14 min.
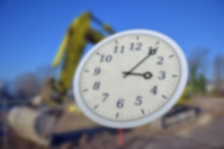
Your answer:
3 h 06 min
